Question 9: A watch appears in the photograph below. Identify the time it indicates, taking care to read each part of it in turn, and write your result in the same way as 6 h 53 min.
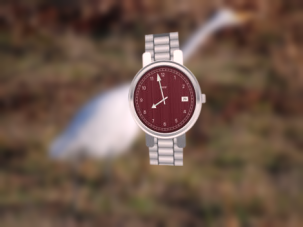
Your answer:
7 h 58 min
